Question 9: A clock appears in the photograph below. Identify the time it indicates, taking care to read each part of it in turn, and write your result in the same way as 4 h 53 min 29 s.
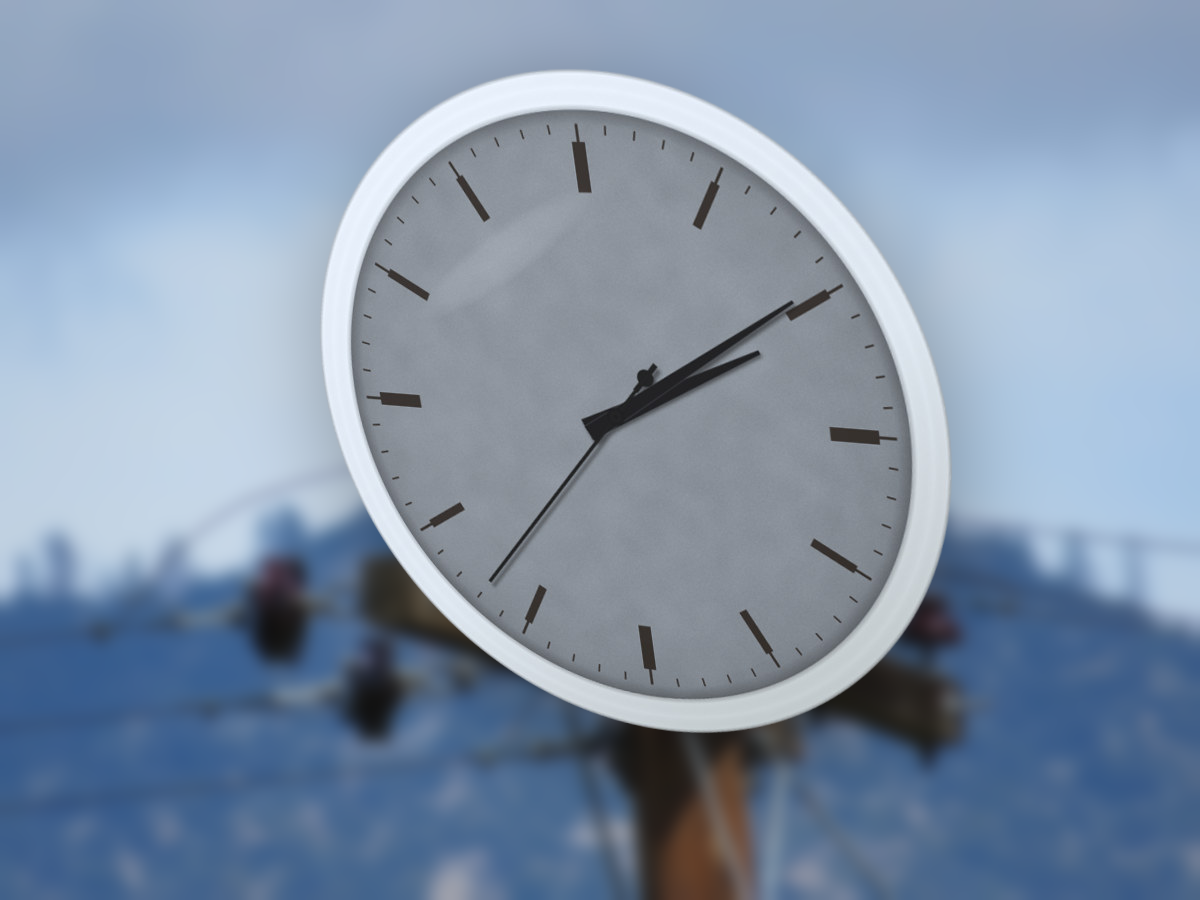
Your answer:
2 h 09 min 37 s
